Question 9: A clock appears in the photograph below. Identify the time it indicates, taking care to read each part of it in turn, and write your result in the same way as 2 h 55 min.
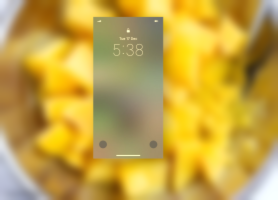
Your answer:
5 h 38 min
